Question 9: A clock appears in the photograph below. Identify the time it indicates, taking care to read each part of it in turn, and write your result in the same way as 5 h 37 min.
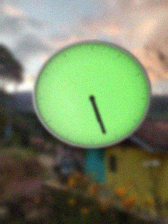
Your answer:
5 h 27 min
